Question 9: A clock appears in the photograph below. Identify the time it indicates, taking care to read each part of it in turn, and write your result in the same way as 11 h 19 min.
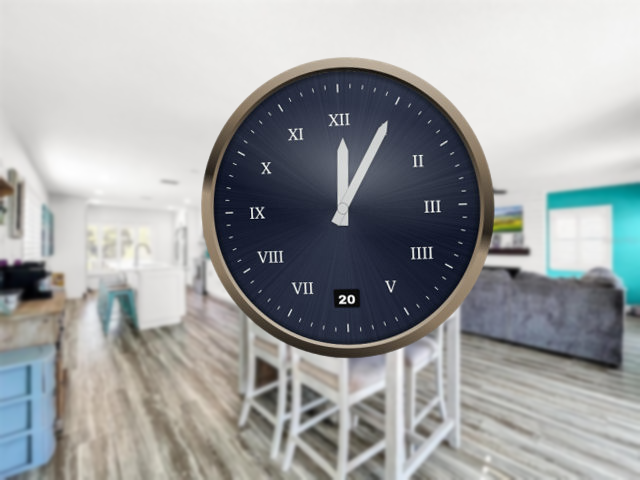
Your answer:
12 h 05 min
